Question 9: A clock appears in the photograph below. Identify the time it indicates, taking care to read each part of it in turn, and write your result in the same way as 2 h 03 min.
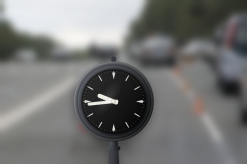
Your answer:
9 h 44 min
